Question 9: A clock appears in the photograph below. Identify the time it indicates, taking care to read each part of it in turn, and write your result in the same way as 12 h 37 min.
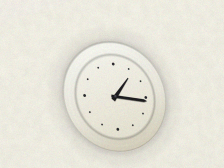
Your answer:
1 h 16 min
